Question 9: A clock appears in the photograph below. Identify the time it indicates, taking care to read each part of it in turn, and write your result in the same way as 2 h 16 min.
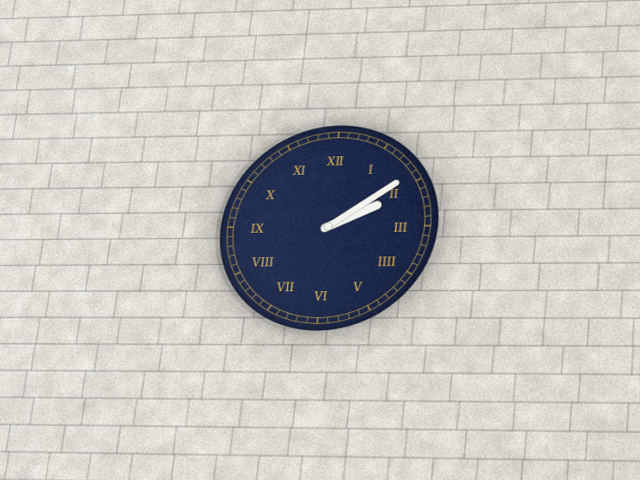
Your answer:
2 h 09 min
